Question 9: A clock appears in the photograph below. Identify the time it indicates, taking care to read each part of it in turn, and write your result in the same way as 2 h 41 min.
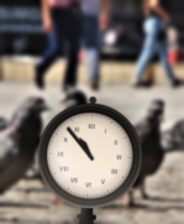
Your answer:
10 h 53 min
